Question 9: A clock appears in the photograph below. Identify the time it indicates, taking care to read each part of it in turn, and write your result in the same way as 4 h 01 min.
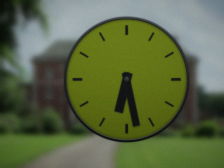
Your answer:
6 h 28 min
